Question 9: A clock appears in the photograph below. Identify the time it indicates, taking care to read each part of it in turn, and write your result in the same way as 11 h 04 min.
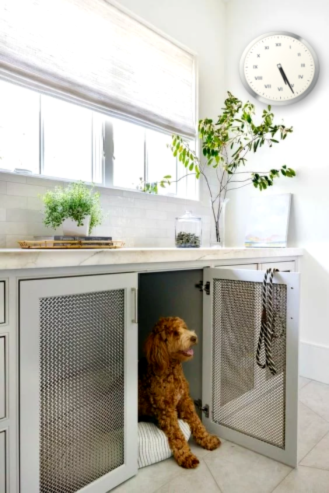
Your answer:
5 h 26 min
